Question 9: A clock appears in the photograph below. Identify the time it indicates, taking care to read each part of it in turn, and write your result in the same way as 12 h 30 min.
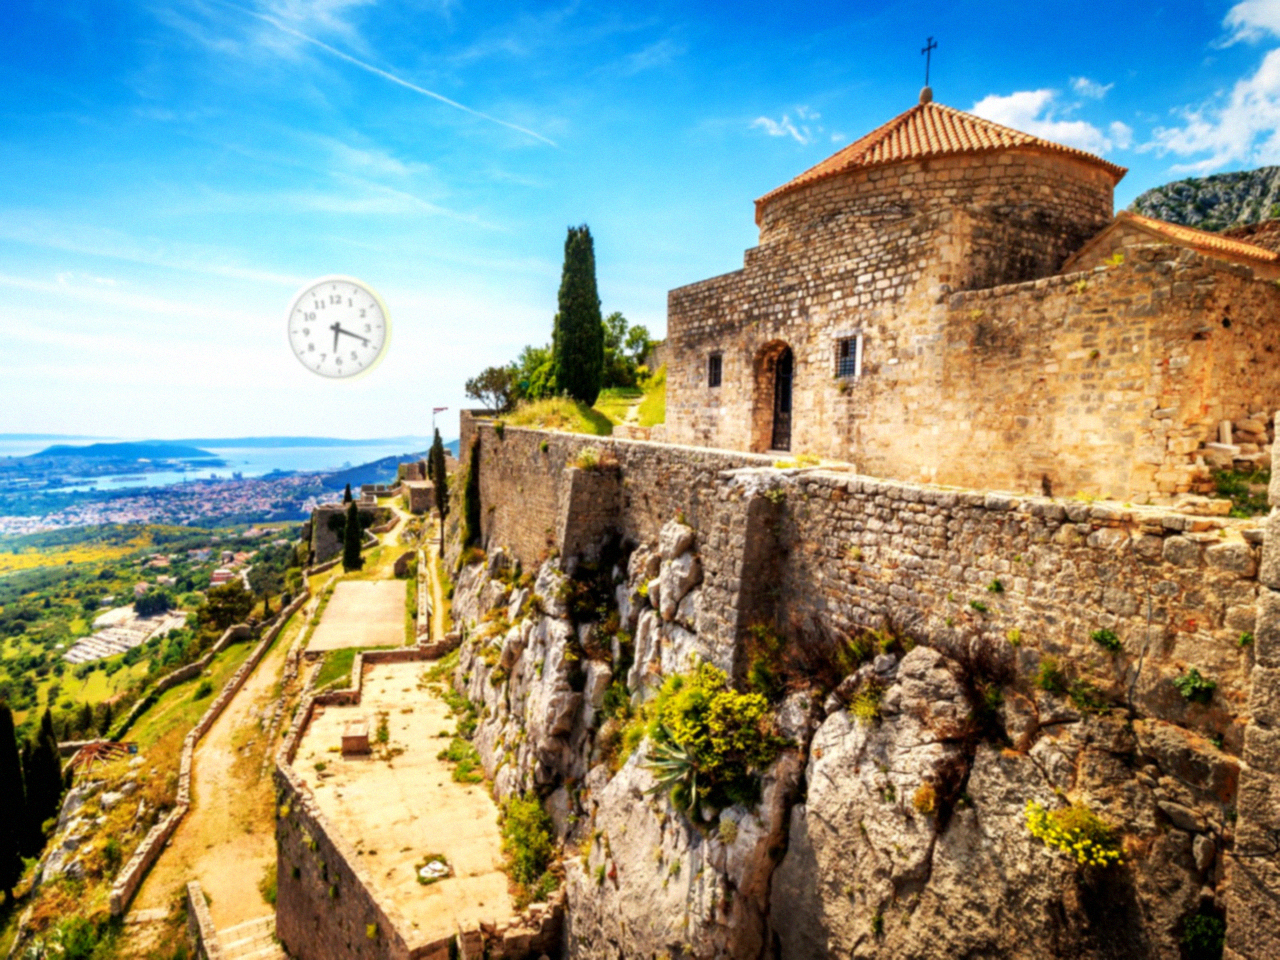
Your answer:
6 h 19 min
